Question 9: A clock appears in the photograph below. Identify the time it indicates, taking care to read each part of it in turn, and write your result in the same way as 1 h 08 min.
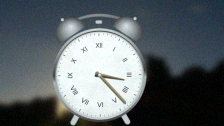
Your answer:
3 h 23 min
